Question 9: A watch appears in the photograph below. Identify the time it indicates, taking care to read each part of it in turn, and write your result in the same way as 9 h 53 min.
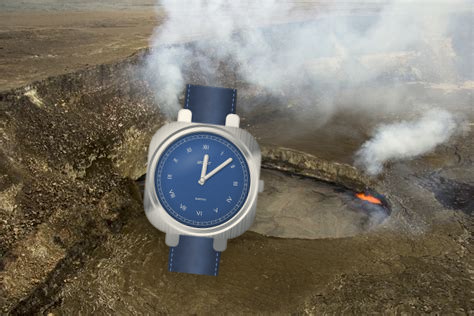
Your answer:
12 h 08 min
